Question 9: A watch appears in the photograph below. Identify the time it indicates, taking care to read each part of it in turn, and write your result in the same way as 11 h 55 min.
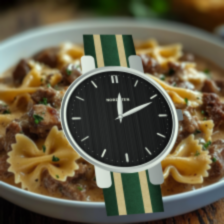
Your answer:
12 h 11 min
